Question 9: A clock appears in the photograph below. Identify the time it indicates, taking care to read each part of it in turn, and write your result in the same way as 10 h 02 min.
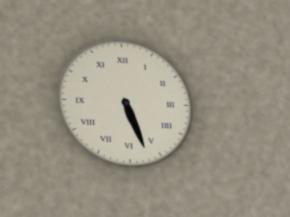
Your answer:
5 h 27 min
